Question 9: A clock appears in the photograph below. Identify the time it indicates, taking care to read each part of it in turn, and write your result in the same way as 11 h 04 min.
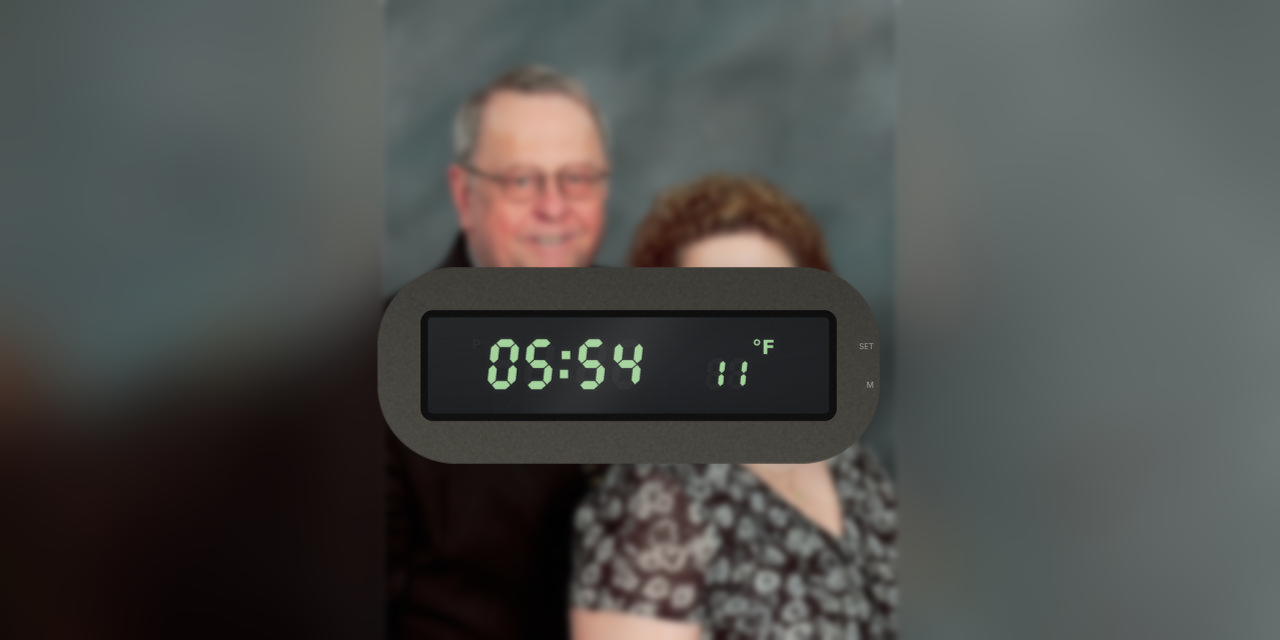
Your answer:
5 h 54 min
